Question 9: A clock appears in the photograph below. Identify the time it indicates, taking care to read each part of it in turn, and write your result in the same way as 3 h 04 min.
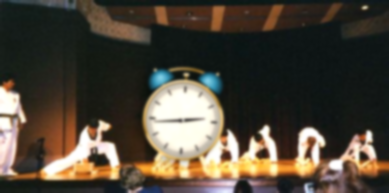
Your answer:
2 h 44 min
